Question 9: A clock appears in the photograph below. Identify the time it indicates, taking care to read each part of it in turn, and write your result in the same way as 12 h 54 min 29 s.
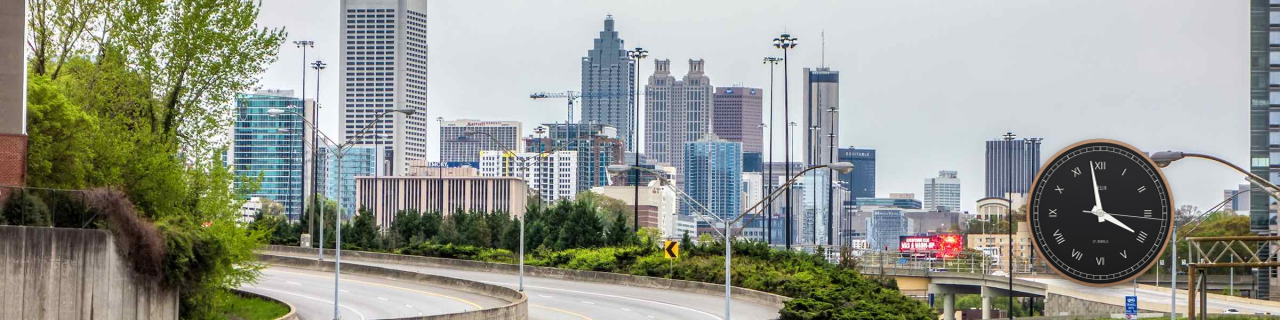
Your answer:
3 h 58 min 16 s
